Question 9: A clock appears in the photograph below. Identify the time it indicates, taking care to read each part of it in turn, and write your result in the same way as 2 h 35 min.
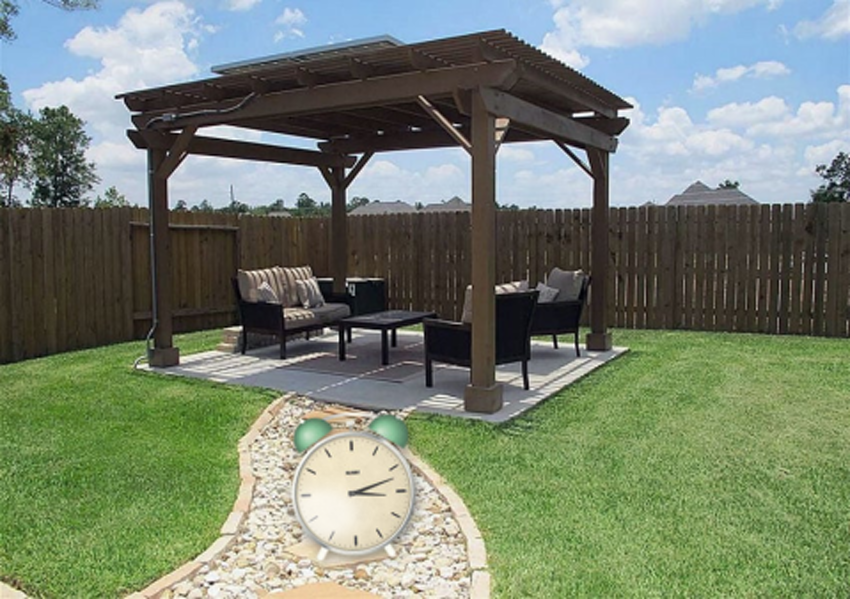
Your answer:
3 h 12 min
